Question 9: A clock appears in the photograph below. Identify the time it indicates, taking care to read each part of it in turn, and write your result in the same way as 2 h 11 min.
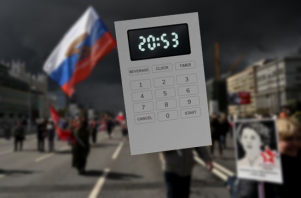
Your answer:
20 h 53 min
